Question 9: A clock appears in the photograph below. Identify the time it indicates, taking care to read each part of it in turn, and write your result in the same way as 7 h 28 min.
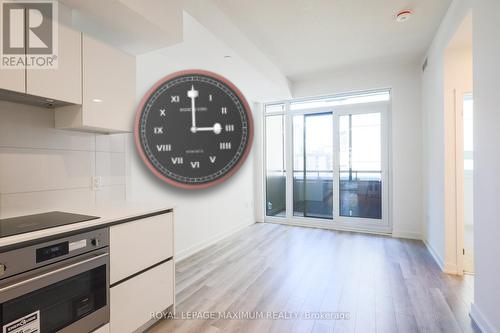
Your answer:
3 h 00 min
